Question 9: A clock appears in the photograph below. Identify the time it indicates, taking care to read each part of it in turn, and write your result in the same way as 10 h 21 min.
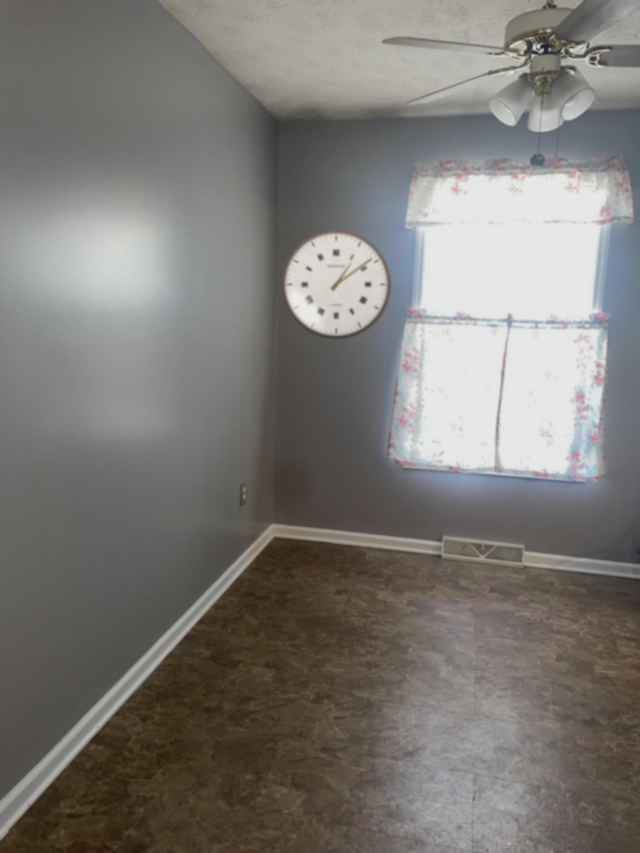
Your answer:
1 h 09 min
